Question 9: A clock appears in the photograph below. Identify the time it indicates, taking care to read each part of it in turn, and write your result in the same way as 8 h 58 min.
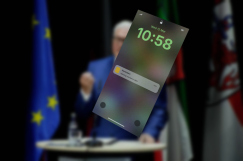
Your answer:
10 h 58 min
